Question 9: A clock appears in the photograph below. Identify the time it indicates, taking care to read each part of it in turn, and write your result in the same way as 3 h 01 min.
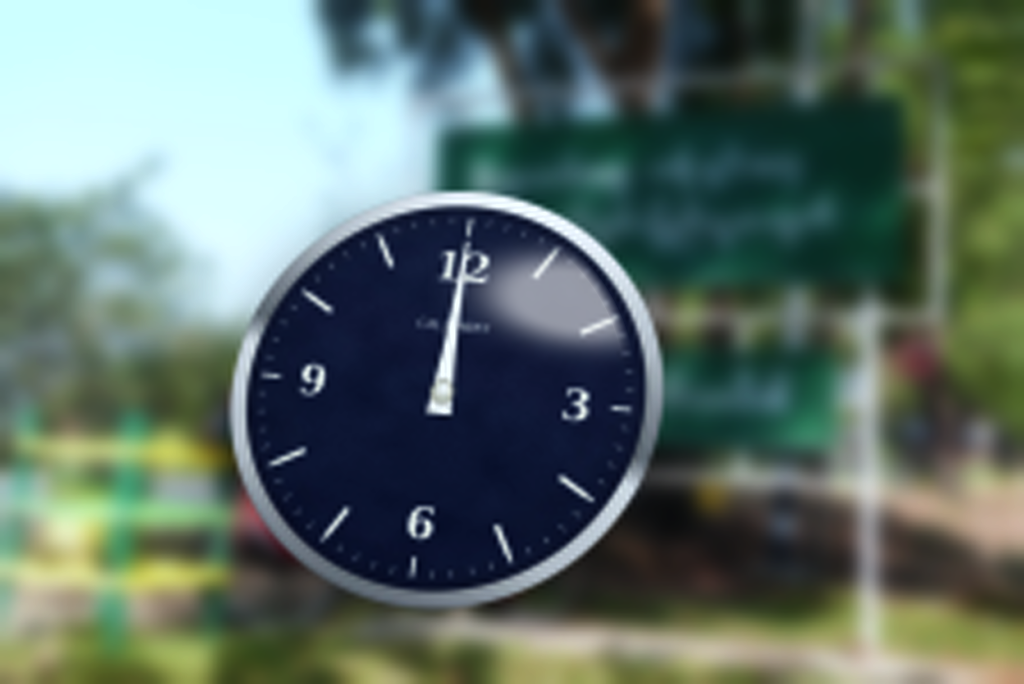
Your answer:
12 h 00 min
